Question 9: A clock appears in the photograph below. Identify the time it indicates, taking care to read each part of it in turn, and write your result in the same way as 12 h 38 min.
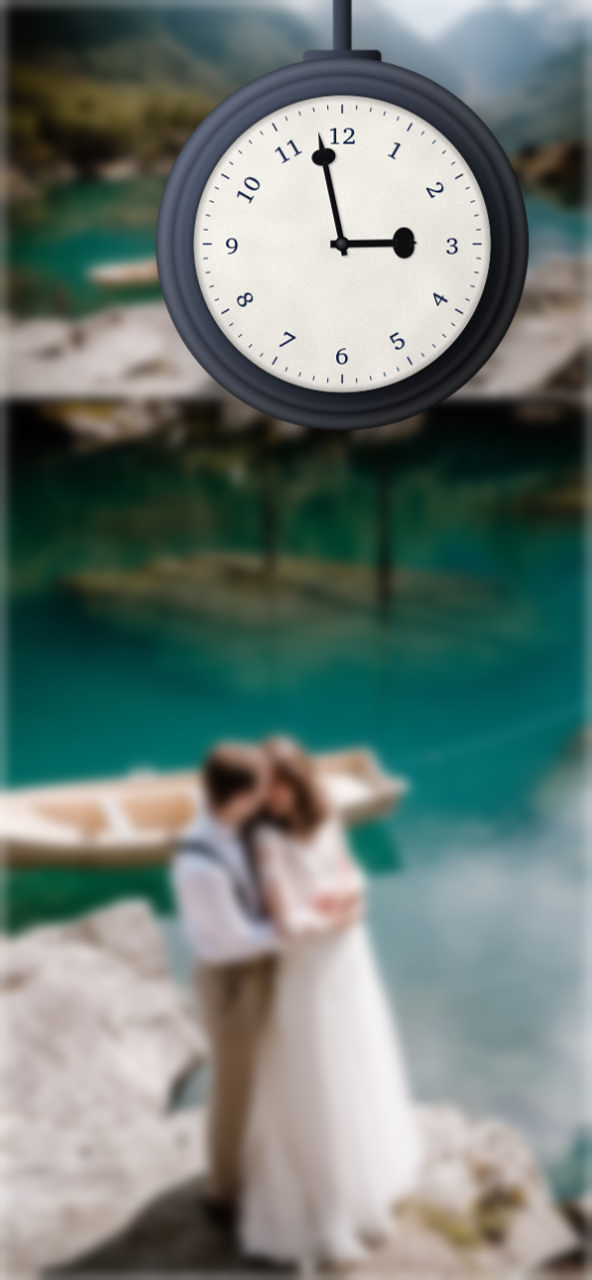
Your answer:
2 h 58 min
